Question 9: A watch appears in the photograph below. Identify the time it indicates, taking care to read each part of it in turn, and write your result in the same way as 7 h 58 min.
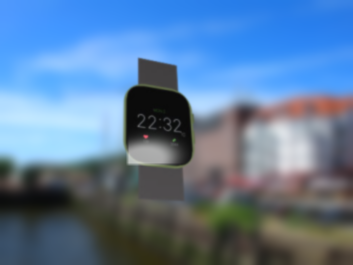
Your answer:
22 h 32 min
